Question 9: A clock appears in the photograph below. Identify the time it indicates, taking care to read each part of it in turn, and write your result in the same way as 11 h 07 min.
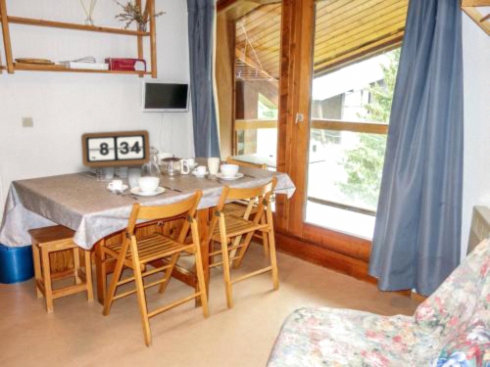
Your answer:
8 h 34 min
